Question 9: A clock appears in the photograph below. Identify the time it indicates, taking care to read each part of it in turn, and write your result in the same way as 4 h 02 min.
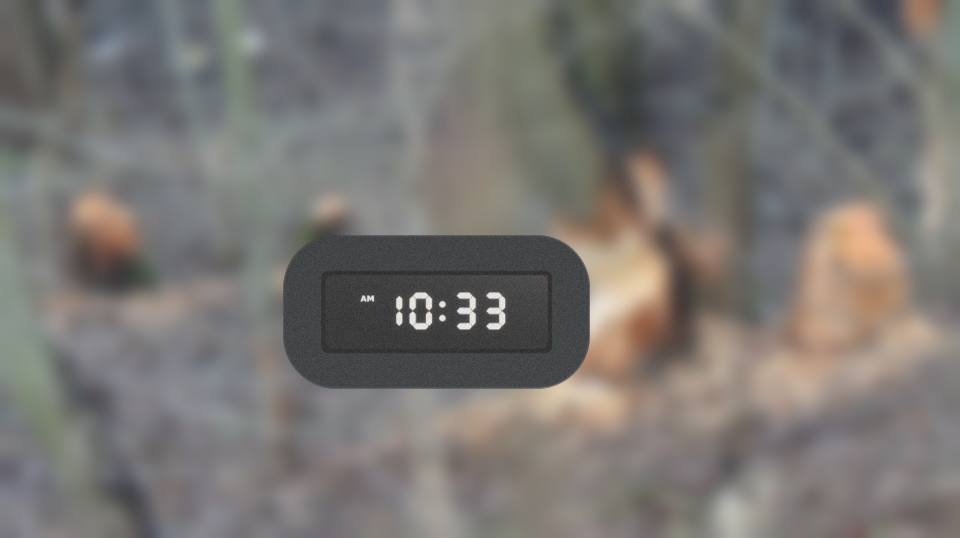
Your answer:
10 h 33 min
